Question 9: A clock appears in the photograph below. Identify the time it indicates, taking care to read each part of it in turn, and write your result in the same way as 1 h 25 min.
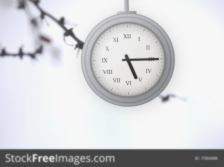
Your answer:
5 h 15 min
